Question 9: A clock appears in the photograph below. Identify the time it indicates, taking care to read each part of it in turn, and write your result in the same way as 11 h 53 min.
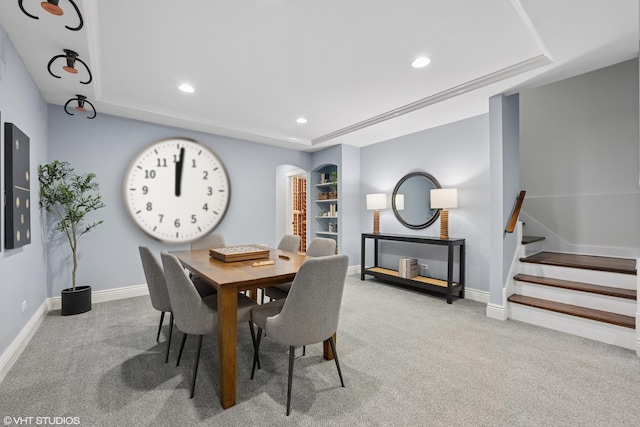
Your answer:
12 h 01 min
